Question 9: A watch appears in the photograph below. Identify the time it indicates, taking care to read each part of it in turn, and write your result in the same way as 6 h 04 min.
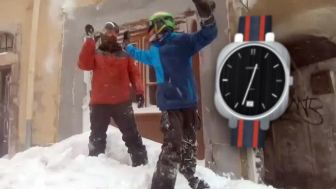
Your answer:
12 h 33 min
